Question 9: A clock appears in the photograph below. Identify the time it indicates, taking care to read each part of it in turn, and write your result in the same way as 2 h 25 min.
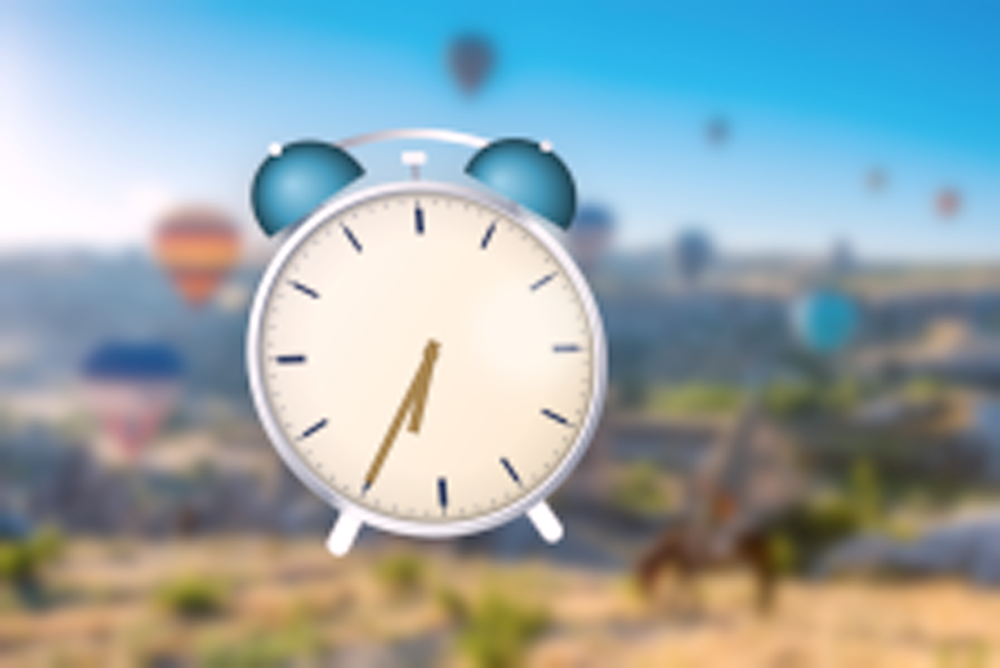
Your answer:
6 h 35 min
